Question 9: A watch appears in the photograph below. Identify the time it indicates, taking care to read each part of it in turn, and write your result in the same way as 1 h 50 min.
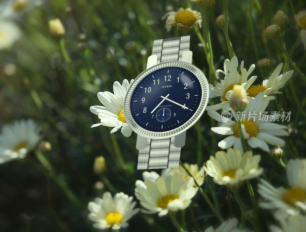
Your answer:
7 h 20 min
